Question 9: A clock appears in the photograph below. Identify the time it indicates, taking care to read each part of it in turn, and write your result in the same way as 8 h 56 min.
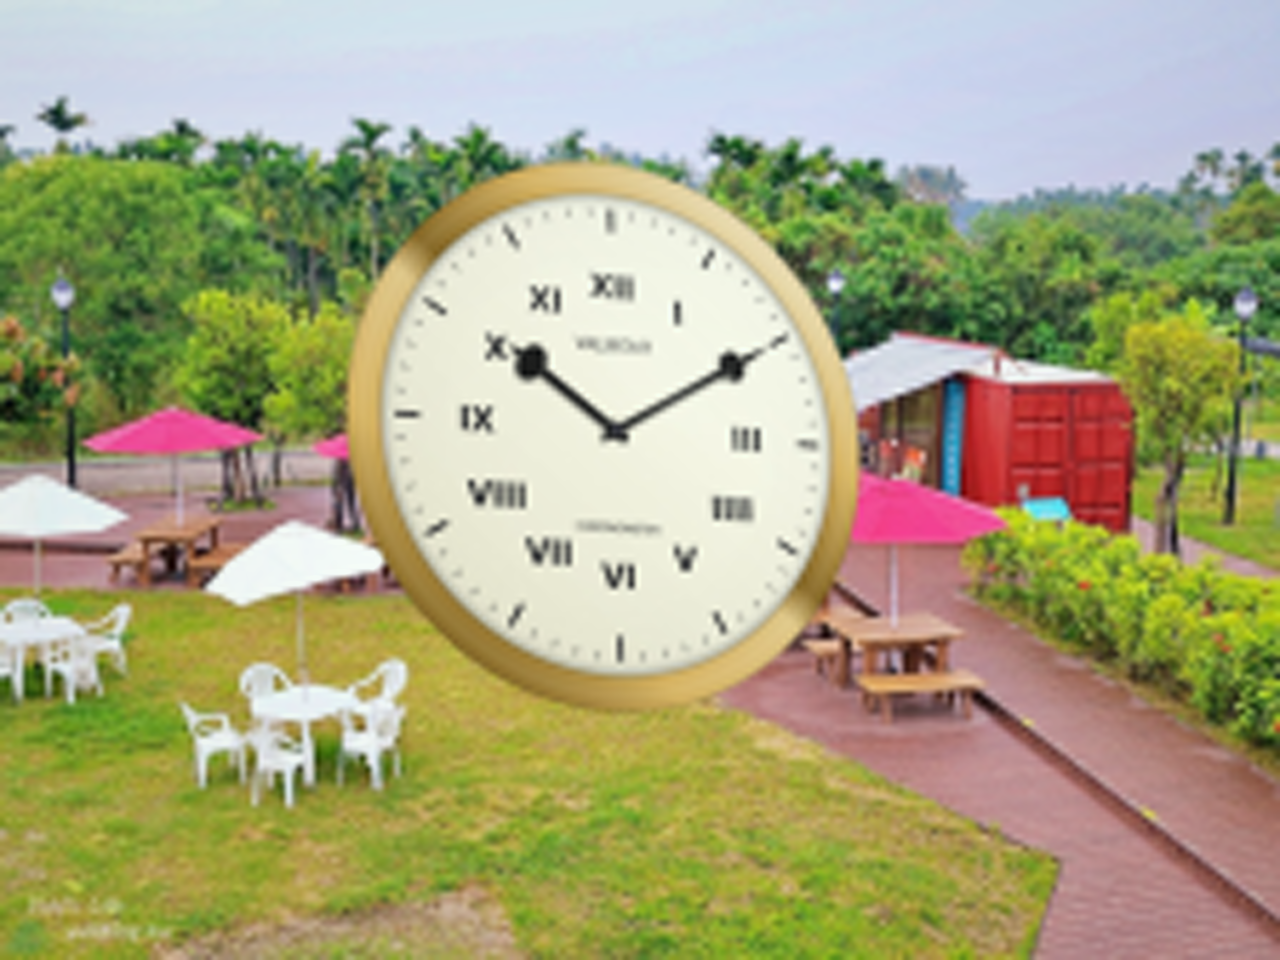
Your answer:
10 h 10 min
